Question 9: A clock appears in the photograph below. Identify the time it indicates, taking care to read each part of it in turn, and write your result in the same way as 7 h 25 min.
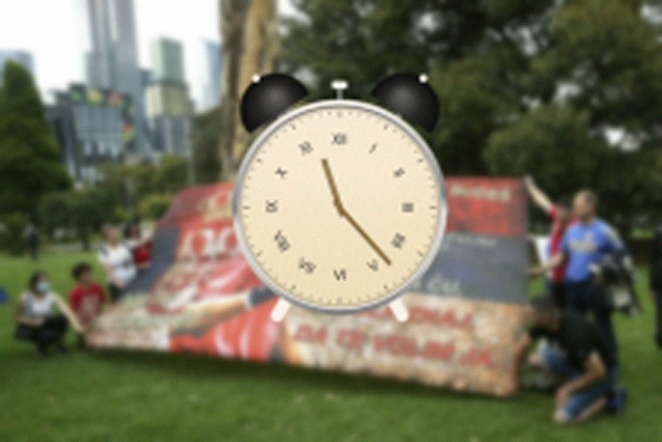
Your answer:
11 h 23 min
